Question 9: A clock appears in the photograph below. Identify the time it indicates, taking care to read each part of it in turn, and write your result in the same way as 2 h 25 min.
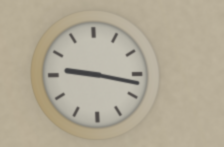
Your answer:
9 h 17 min
